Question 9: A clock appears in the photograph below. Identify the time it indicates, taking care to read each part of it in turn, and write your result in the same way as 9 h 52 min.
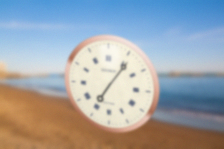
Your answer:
7 h 06 min
